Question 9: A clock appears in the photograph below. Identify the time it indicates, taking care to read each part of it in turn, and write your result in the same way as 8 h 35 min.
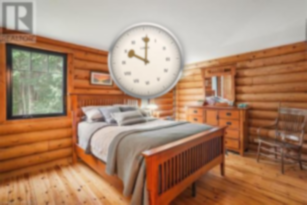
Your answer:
10 h 01 min
